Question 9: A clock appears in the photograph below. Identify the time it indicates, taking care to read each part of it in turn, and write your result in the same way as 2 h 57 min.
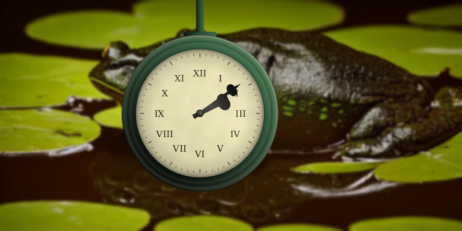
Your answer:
2 h 09 min
